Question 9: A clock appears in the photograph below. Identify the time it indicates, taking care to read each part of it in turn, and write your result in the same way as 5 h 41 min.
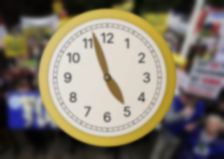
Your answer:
4 h 57 min
